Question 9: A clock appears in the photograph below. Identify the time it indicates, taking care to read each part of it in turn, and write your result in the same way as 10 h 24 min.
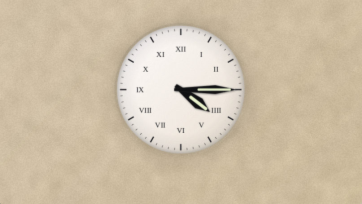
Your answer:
4 h 15 min
